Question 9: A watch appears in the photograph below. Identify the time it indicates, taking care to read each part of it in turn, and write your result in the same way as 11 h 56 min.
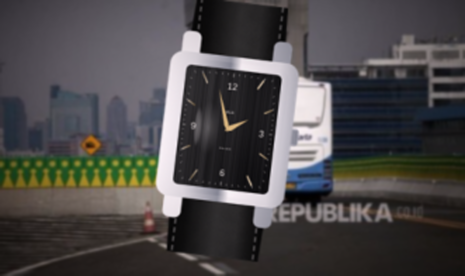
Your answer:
1 h 57 min
